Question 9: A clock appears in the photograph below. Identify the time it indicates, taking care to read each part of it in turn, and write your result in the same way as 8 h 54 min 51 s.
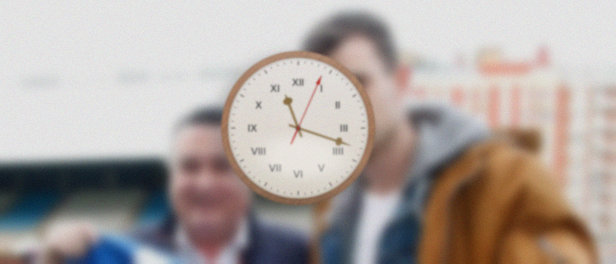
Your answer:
11 h 18 min 04 s
